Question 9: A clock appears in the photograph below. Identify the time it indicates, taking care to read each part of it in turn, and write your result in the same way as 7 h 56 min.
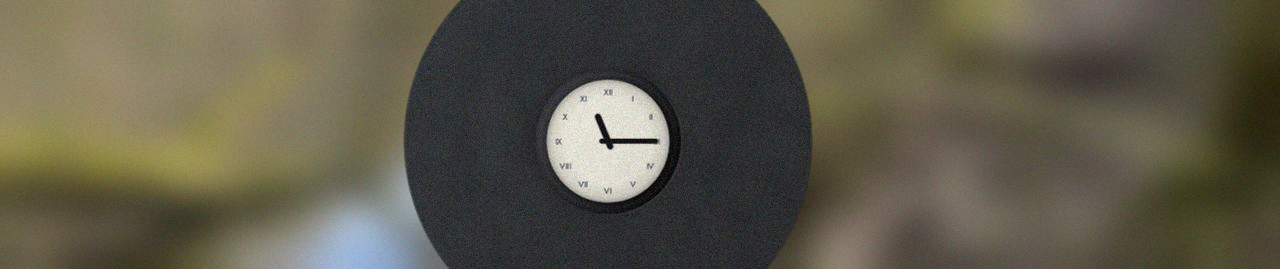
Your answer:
11 h 15 min
